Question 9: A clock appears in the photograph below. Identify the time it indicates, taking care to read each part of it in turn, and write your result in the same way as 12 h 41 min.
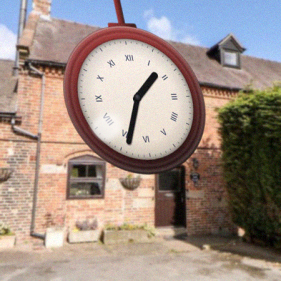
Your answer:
1 h 34 min
